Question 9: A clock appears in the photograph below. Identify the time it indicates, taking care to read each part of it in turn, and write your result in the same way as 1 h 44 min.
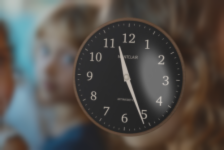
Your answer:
11 h 26 min
